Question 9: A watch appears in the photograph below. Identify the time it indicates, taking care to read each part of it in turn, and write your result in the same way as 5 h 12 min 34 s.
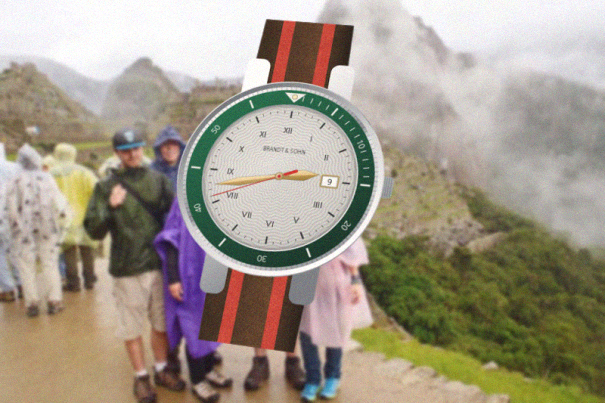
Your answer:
2 h 42 min 41 s
